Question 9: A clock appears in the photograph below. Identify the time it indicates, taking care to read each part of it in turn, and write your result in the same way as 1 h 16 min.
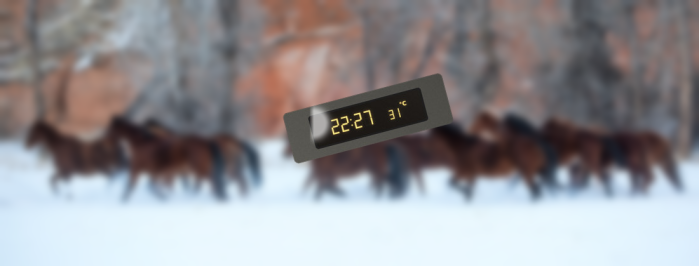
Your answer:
22 h 27 min
